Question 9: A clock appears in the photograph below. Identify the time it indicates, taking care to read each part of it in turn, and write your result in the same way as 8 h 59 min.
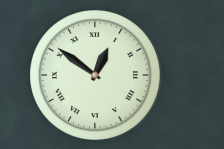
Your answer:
12 h 51 min
